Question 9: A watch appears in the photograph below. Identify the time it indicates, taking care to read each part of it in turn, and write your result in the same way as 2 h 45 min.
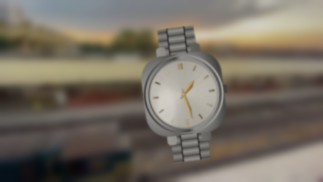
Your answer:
1 h 28 min
